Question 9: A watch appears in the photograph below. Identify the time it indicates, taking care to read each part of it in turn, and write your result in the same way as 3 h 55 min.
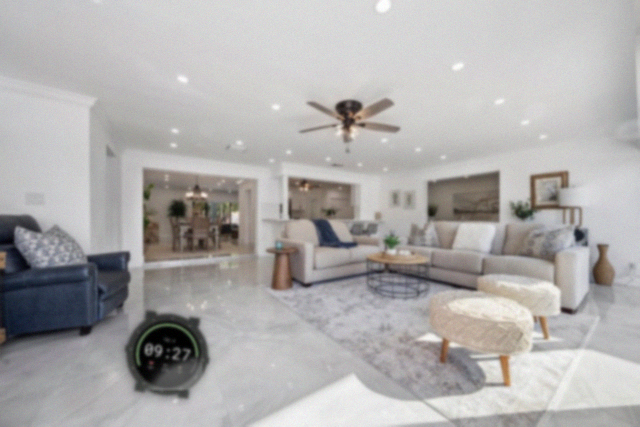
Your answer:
9 h 27 min
